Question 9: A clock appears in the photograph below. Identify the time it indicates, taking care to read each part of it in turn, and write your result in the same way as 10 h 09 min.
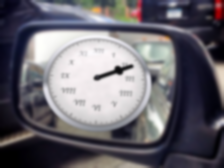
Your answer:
2 h 11 min
